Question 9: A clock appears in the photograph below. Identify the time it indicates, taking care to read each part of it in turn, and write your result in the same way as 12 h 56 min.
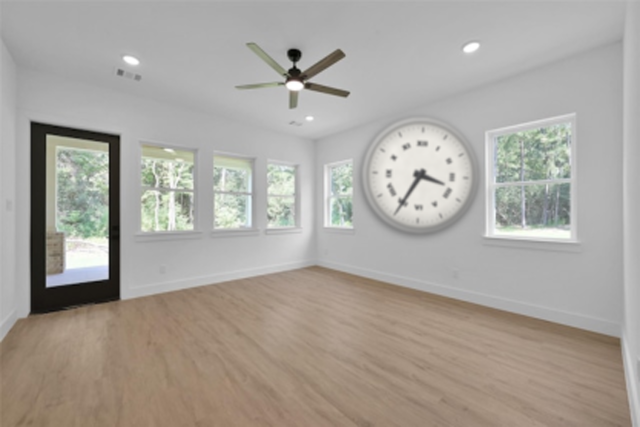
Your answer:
3 h 35 min
